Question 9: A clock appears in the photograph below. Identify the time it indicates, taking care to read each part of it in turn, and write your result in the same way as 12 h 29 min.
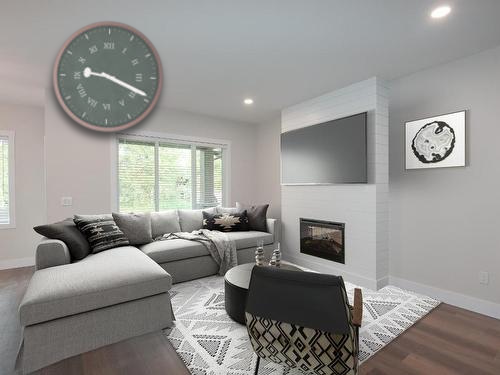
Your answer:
9 h 19 min
